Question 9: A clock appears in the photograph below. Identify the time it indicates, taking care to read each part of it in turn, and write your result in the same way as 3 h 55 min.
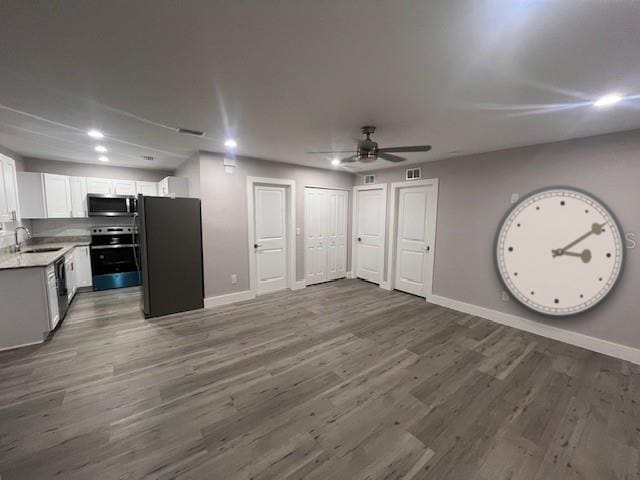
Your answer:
3 h 09 min
